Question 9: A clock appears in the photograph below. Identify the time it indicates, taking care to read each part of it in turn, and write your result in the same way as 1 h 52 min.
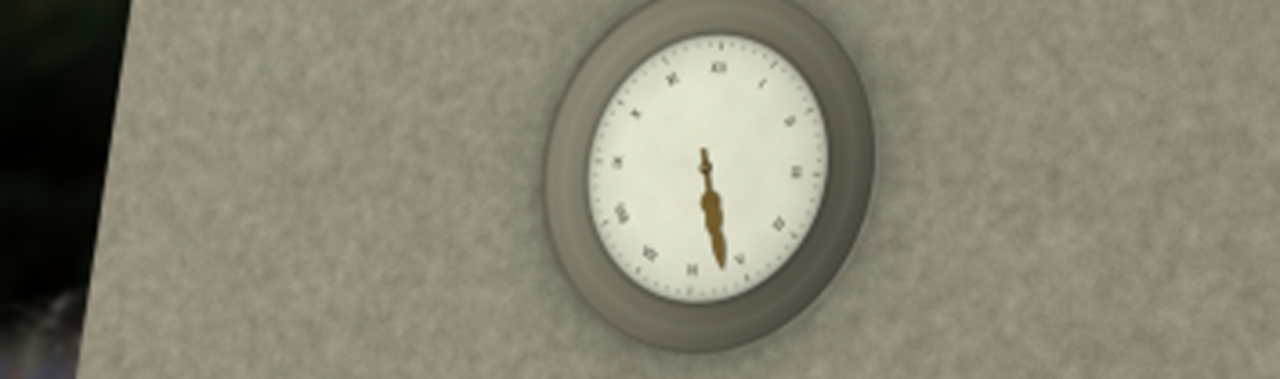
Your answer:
5 h 27 min
